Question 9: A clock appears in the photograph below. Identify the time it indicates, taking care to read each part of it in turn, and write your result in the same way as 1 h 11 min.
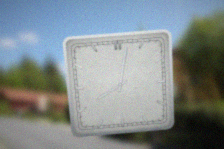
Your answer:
8 h 02 min
